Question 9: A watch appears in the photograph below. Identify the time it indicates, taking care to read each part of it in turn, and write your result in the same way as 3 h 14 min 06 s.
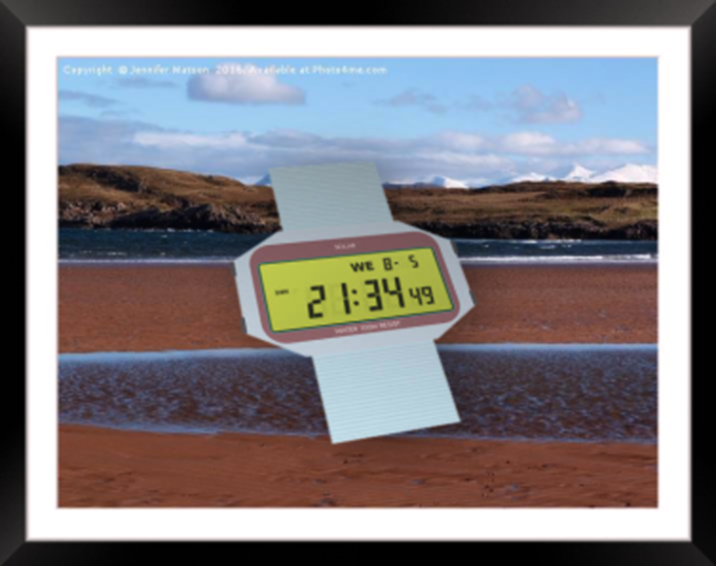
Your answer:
21 h 34 min 49 s
